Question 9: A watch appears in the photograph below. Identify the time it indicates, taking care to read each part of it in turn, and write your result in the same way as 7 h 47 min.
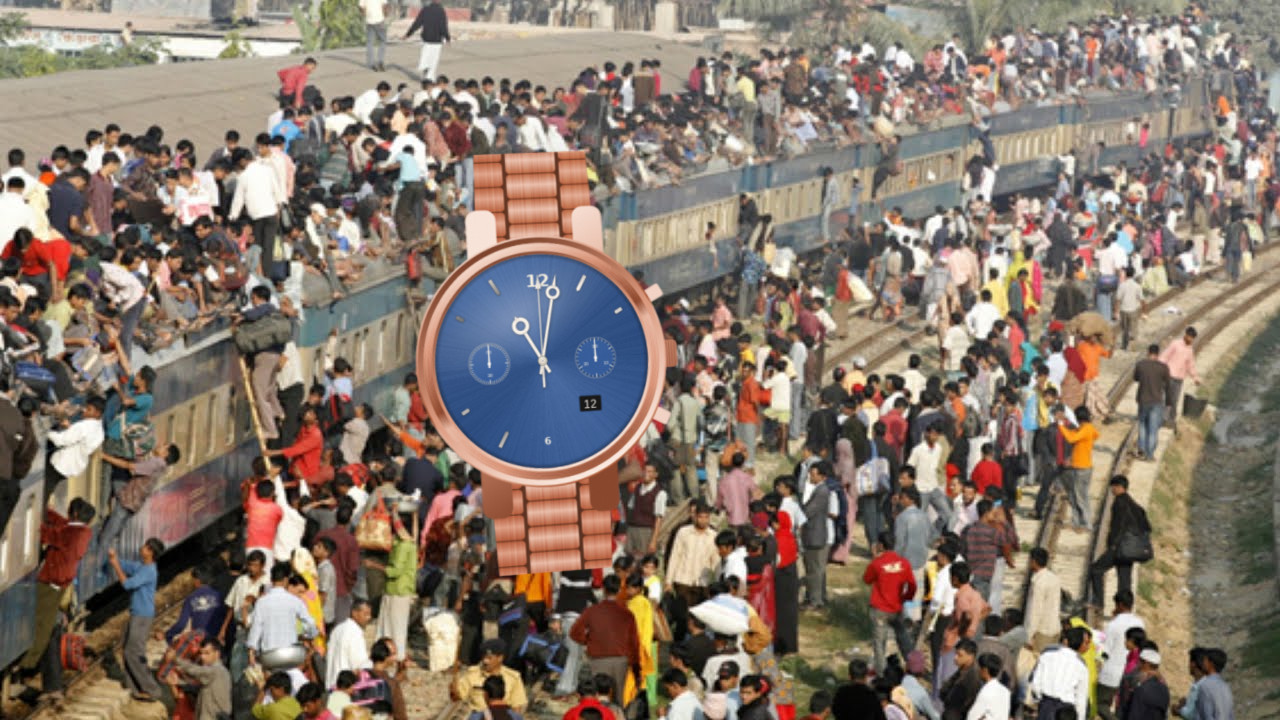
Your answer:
11 h 02 min
